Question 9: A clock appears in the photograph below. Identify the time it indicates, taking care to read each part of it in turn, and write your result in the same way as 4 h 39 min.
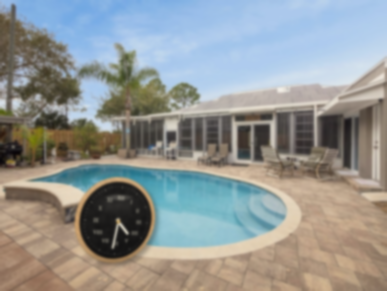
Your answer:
4 h 31 min
